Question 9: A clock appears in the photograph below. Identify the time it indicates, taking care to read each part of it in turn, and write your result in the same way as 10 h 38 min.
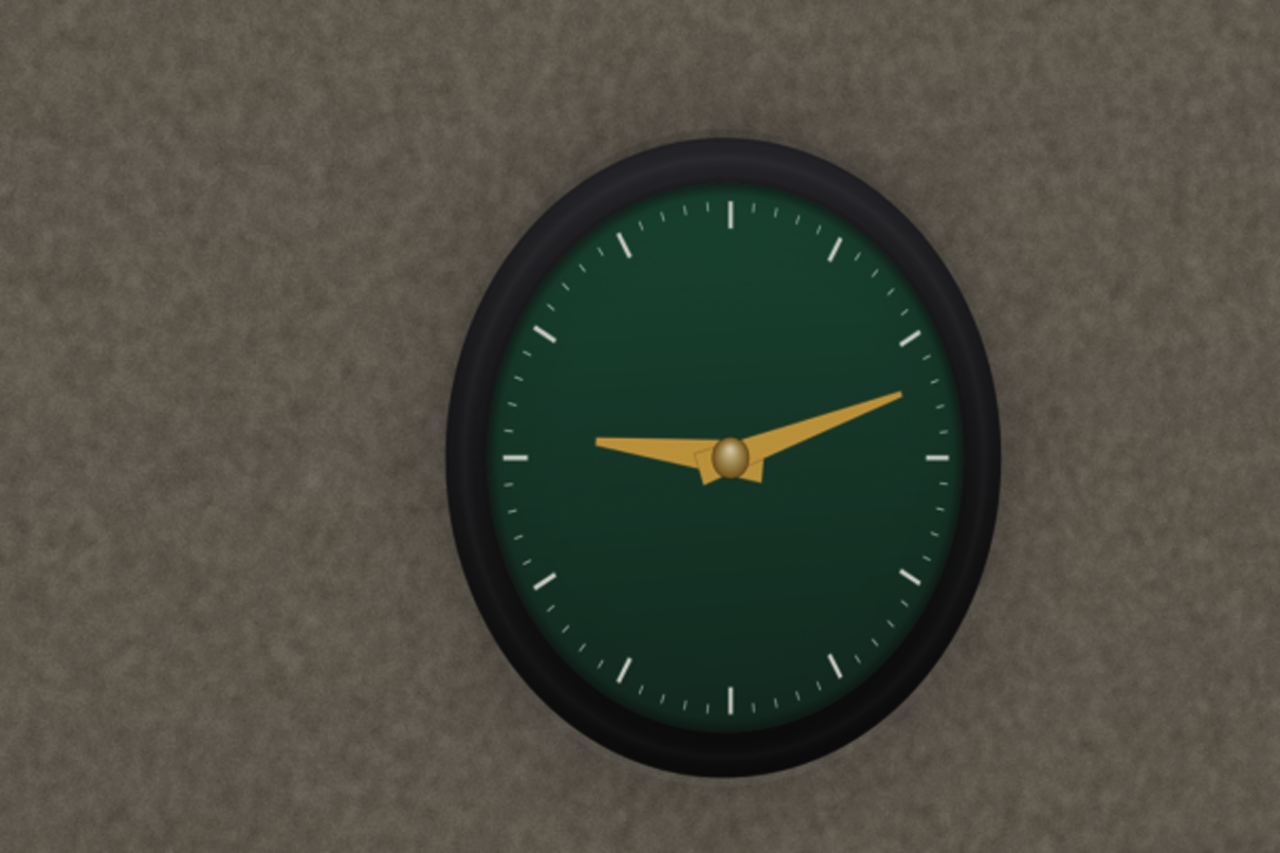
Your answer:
9 h 12 min
